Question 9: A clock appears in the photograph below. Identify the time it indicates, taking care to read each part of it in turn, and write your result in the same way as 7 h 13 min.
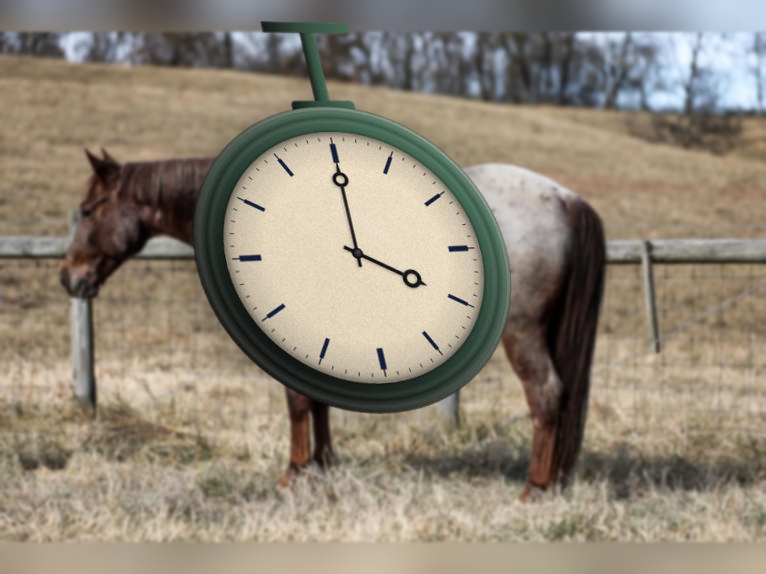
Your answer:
4 h 00 min
